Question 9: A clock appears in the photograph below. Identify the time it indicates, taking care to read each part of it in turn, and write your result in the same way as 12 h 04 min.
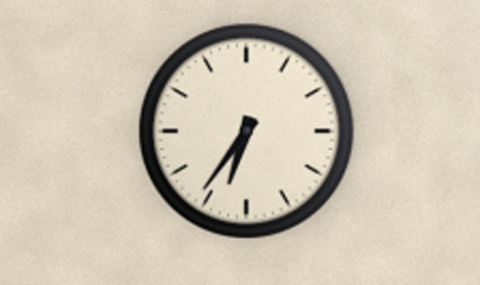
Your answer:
6 h 36 min
